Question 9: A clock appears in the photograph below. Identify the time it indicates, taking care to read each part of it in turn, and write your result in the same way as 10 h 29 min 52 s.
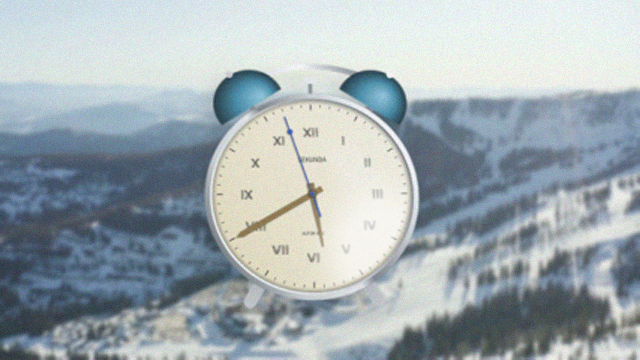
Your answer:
5 h 39 min 57 s
